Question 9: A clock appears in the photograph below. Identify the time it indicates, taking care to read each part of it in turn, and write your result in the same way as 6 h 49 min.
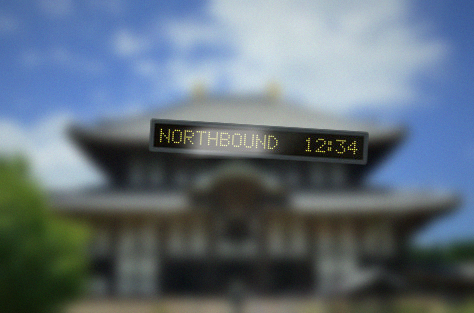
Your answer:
12 h 34 min
